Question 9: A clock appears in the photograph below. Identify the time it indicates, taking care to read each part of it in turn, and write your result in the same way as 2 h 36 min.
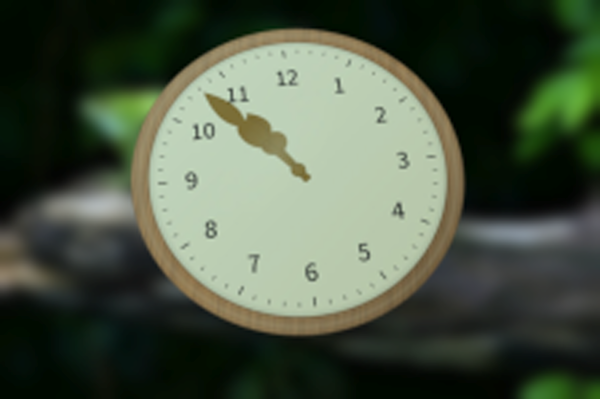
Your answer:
10 h 53 min
